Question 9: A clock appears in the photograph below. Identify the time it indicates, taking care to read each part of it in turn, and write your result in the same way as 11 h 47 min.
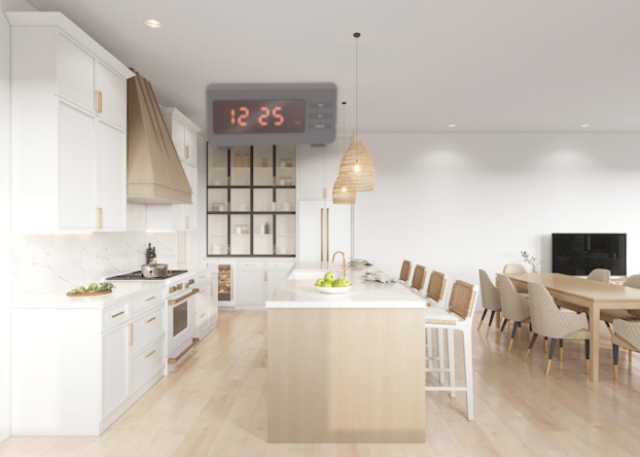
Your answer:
12 h 25 min
